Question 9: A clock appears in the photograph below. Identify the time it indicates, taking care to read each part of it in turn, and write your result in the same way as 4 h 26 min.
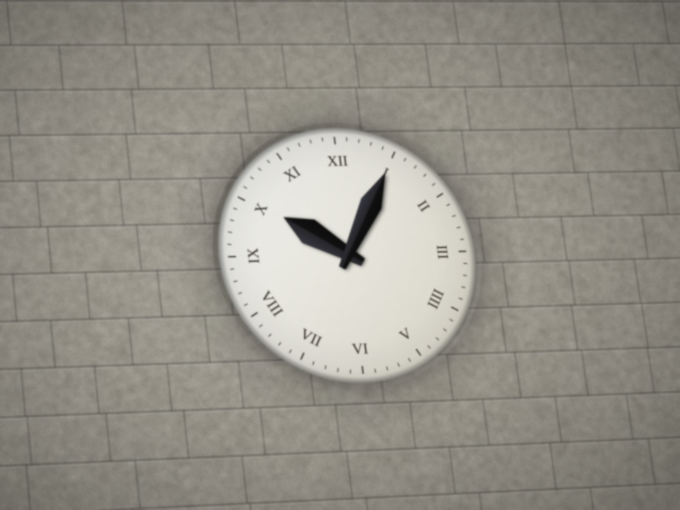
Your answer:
10 h 05 min
